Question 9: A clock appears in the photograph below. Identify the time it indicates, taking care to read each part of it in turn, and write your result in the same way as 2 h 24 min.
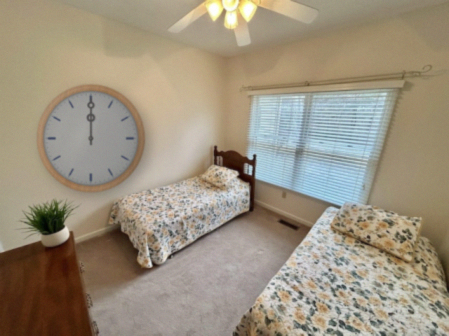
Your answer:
12 h 00 min
